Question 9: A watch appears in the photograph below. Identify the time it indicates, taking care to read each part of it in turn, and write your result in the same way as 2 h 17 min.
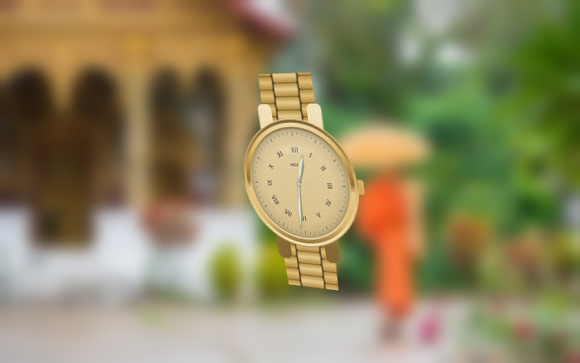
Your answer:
12 h 31 min
